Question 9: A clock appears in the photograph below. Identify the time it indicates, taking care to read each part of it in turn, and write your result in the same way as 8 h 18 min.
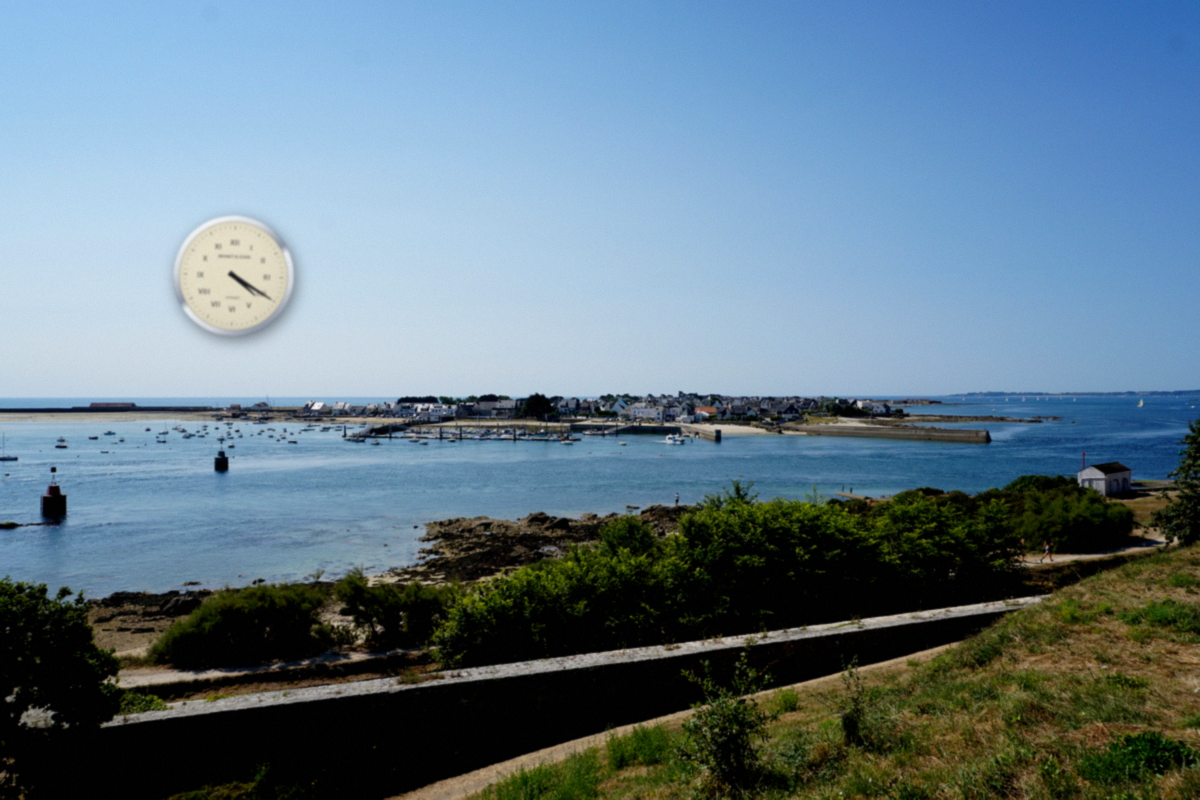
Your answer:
4 h 20 min
